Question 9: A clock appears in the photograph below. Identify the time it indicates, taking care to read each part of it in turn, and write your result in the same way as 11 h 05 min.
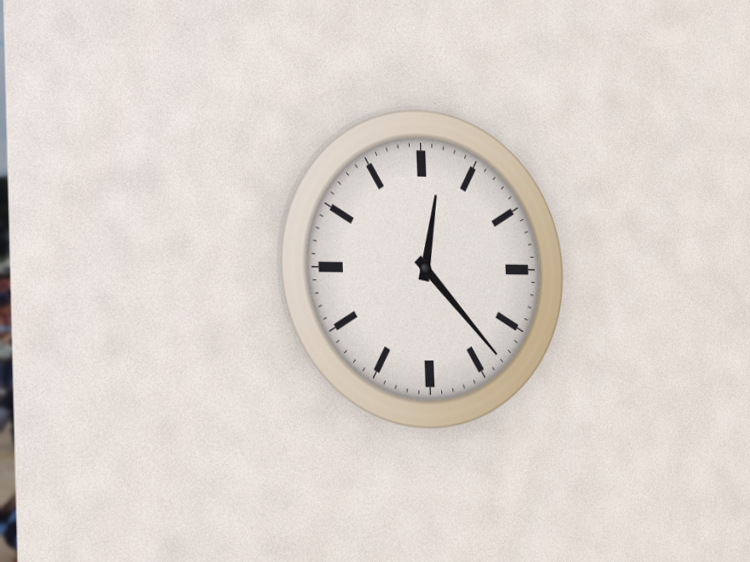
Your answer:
12 h 23 min
